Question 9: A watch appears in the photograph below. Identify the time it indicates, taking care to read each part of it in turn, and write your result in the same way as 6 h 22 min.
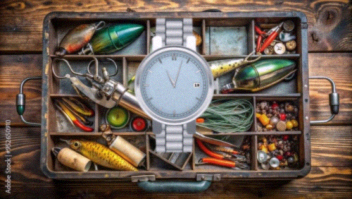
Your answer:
11 h 03 min
